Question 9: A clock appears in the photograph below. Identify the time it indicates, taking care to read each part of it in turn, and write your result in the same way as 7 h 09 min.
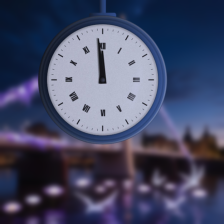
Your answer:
11 h 59 min
